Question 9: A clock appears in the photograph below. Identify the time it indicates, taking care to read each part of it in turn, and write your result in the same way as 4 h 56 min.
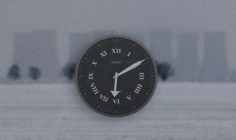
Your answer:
6 h 10 min
